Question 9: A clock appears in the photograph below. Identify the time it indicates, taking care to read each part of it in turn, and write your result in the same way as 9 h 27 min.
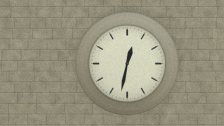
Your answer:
12 h 32 min
